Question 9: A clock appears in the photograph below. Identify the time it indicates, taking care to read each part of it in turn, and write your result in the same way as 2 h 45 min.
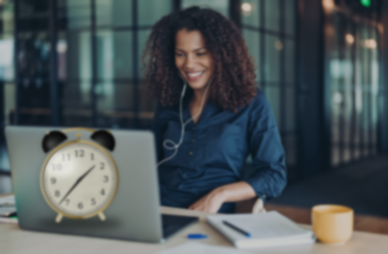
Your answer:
1 h 37 min
